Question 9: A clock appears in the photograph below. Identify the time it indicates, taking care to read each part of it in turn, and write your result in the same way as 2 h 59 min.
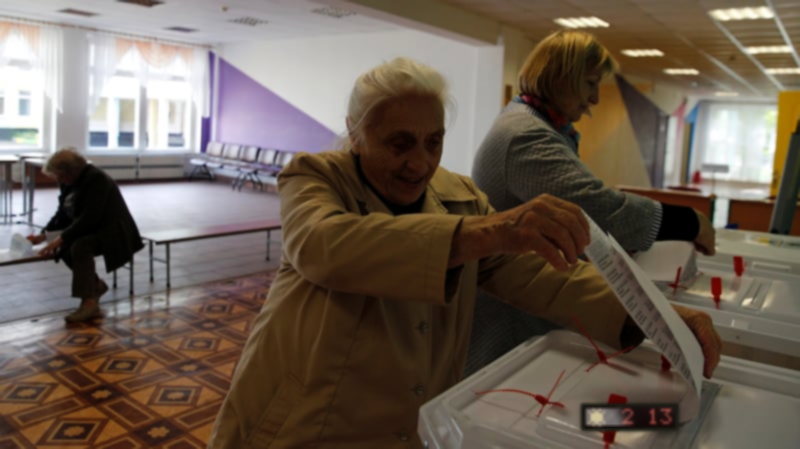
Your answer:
2 h 13 min
